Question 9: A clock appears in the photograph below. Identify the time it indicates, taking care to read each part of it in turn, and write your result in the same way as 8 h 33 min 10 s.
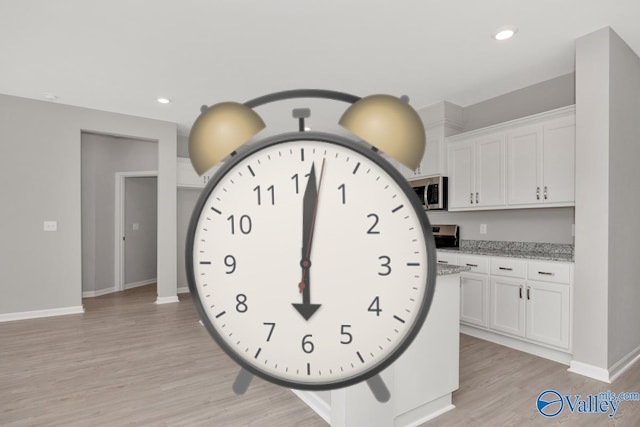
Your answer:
6 h 01 min 02 s
